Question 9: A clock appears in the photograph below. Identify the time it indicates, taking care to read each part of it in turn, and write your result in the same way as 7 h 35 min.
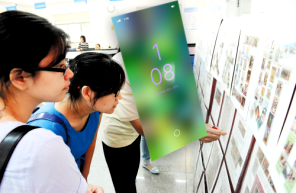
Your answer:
1 h 08 min
